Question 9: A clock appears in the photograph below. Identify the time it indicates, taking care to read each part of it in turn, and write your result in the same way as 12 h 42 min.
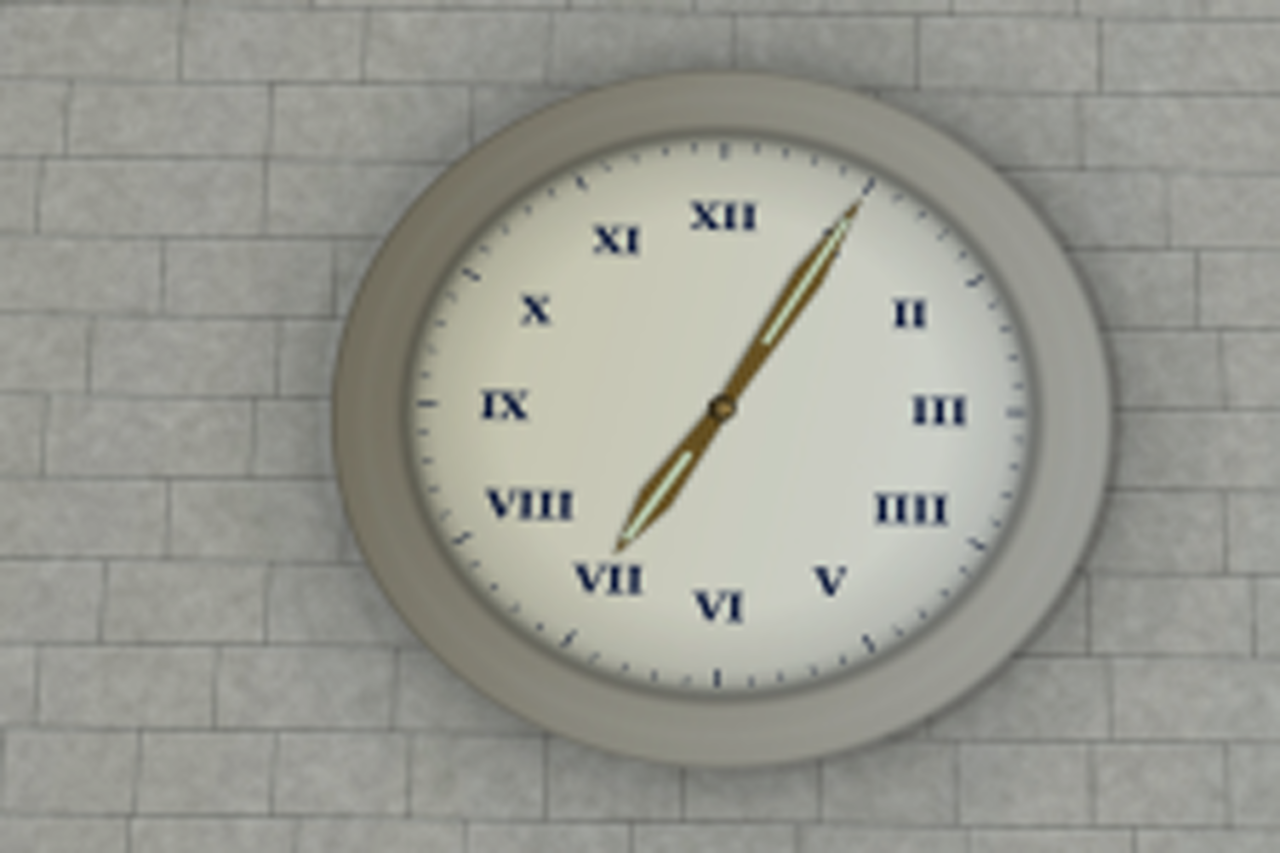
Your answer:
7 h 05 min
